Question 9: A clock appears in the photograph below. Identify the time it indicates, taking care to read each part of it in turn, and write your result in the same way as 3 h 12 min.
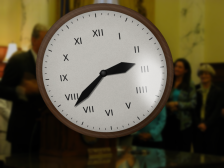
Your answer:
2 h 38 min
